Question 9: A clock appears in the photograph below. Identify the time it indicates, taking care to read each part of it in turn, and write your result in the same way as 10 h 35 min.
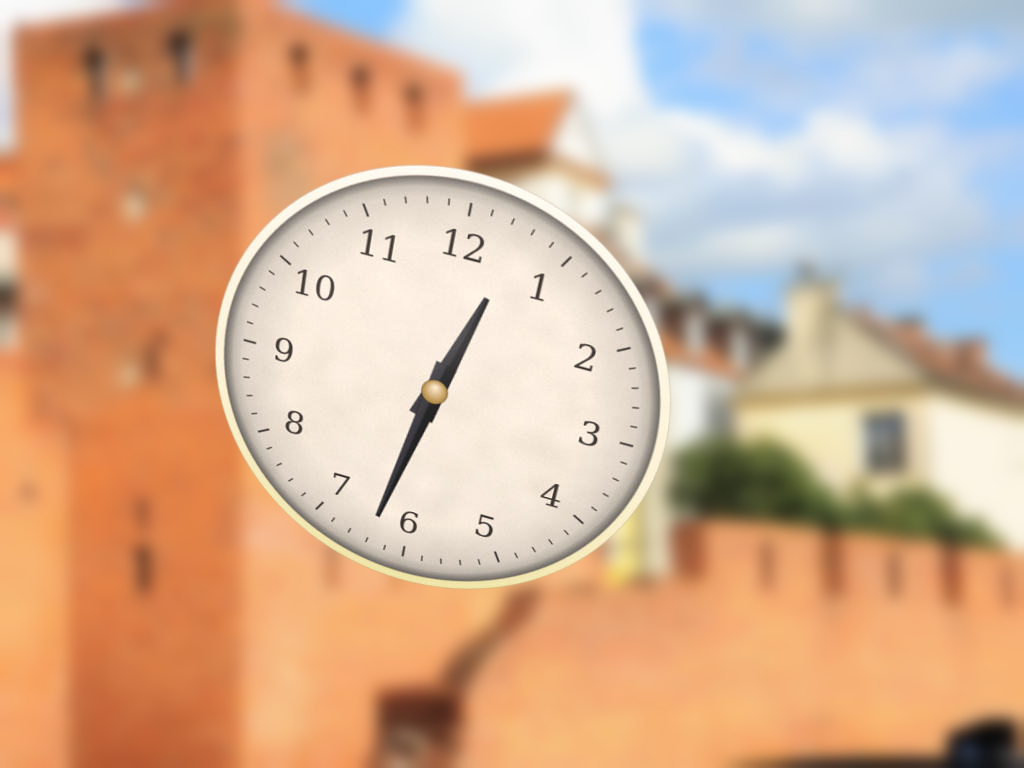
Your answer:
12 h 32 min
